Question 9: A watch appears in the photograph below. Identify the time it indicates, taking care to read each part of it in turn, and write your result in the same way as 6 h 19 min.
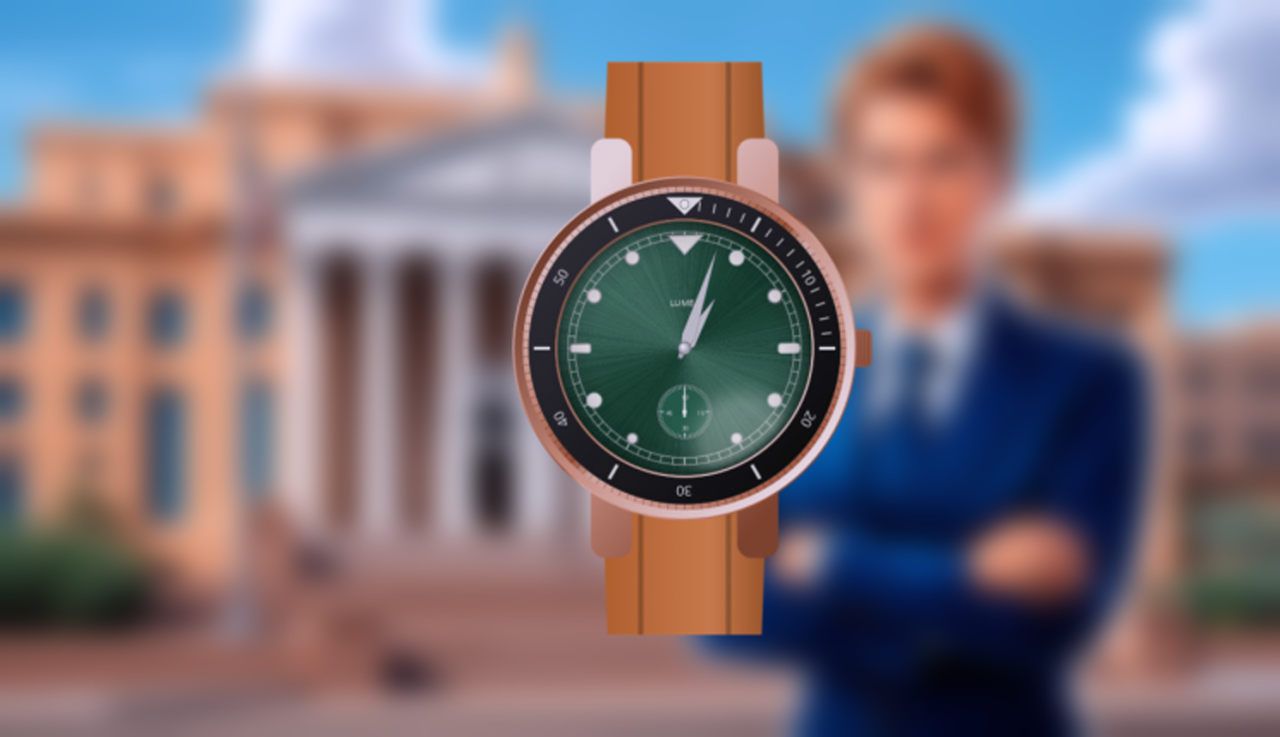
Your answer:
1 h 03 min
